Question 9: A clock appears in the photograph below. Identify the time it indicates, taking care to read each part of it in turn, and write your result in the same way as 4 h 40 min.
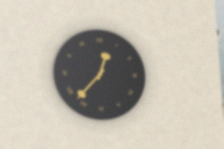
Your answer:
12 h 37 min
